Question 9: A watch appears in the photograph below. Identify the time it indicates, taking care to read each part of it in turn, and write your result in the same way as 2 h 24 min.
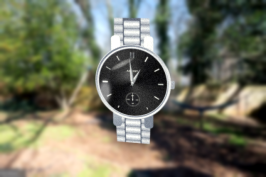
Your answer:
12 h 59 min
